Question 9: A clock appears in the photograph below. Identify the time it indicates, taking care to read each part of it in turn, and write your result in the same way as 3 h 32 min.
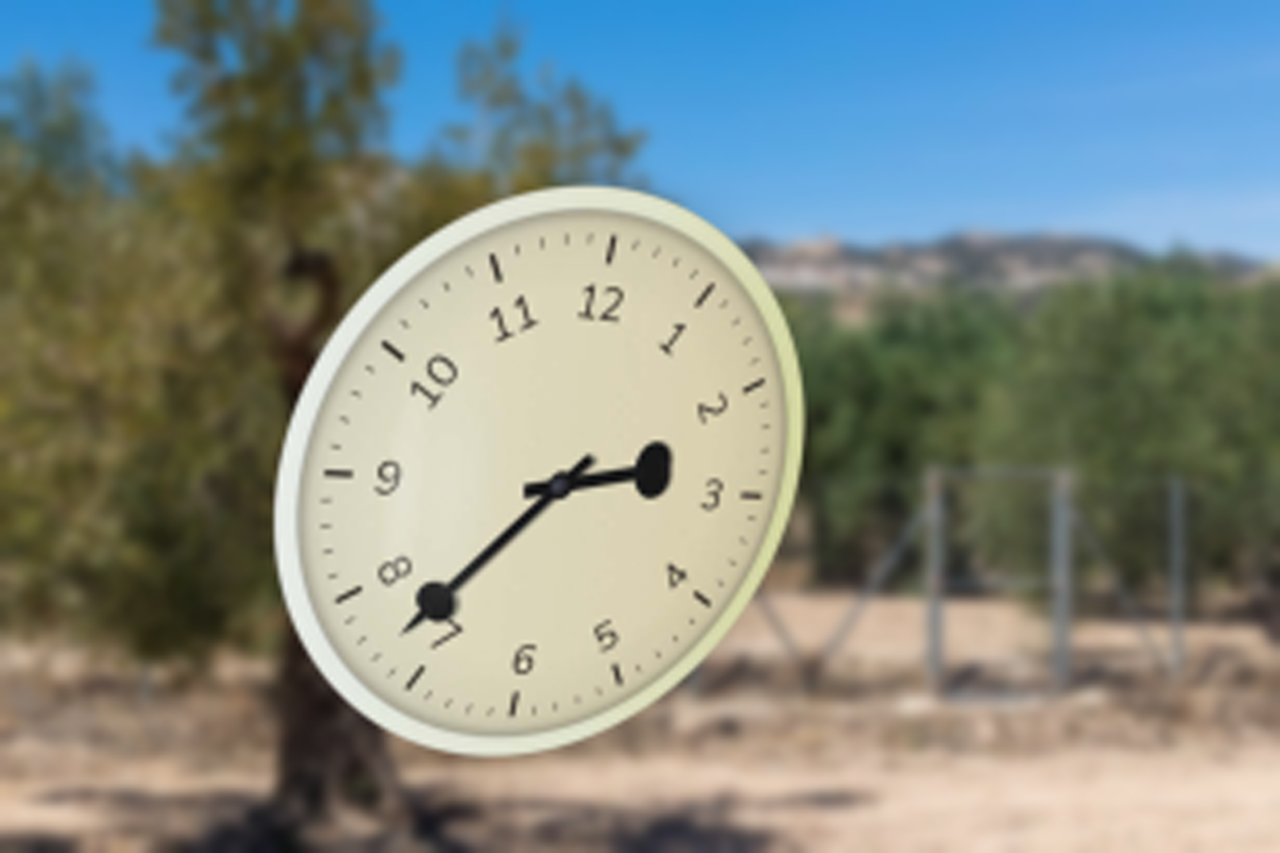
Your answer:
2 h 37 min
